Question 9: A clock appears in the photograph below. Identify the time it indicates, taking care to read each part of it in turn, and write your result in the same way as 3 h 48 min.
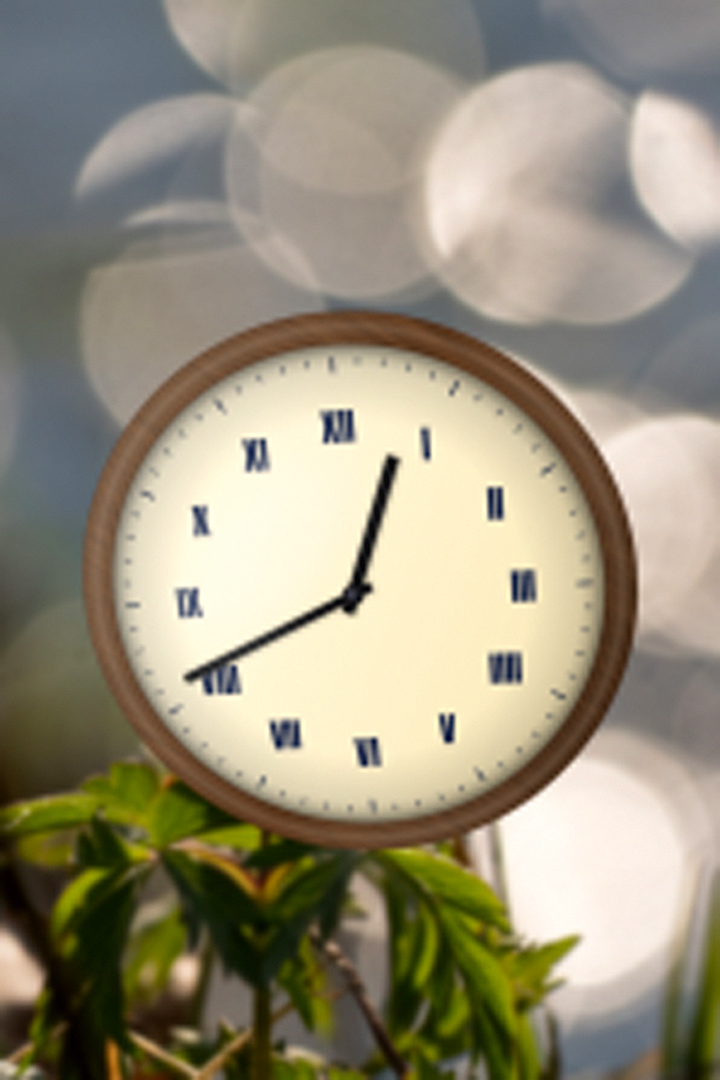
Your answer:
12 h 41 min
